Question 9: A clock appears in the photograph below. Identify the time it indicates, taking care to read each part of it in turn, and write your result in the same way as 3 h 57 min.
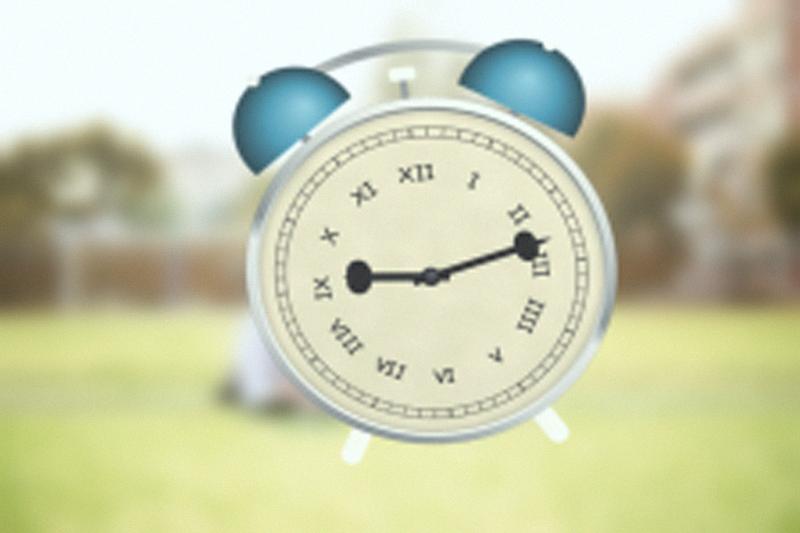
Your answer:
9 h 13 min
